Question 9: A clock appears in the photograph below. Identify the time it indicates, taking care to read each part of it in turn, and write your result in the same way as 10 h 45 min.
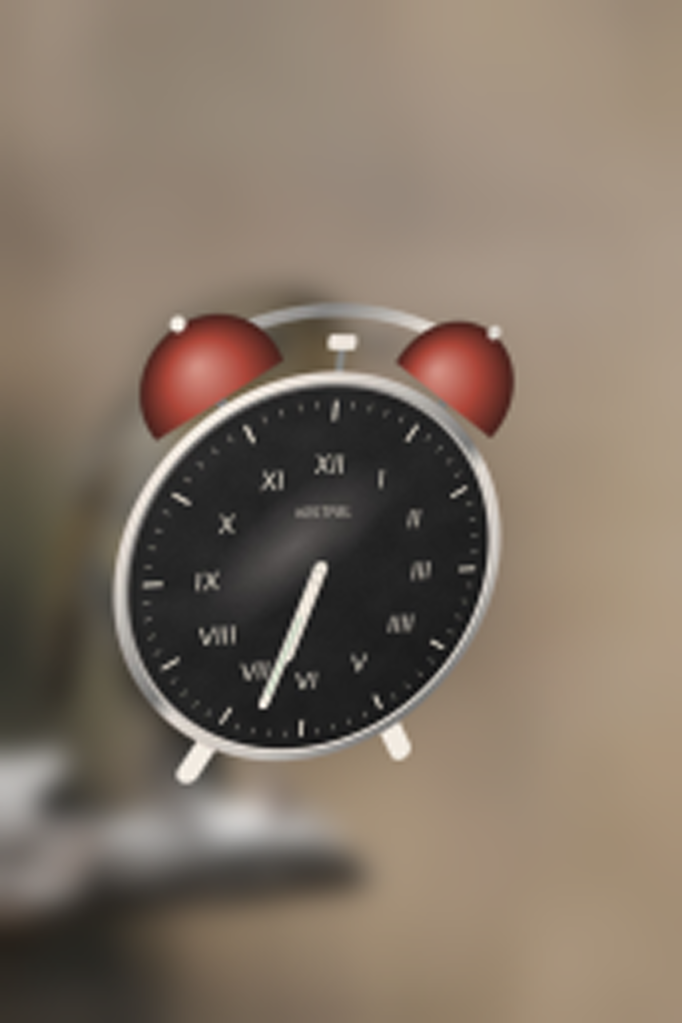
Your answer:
6 h 33 min
